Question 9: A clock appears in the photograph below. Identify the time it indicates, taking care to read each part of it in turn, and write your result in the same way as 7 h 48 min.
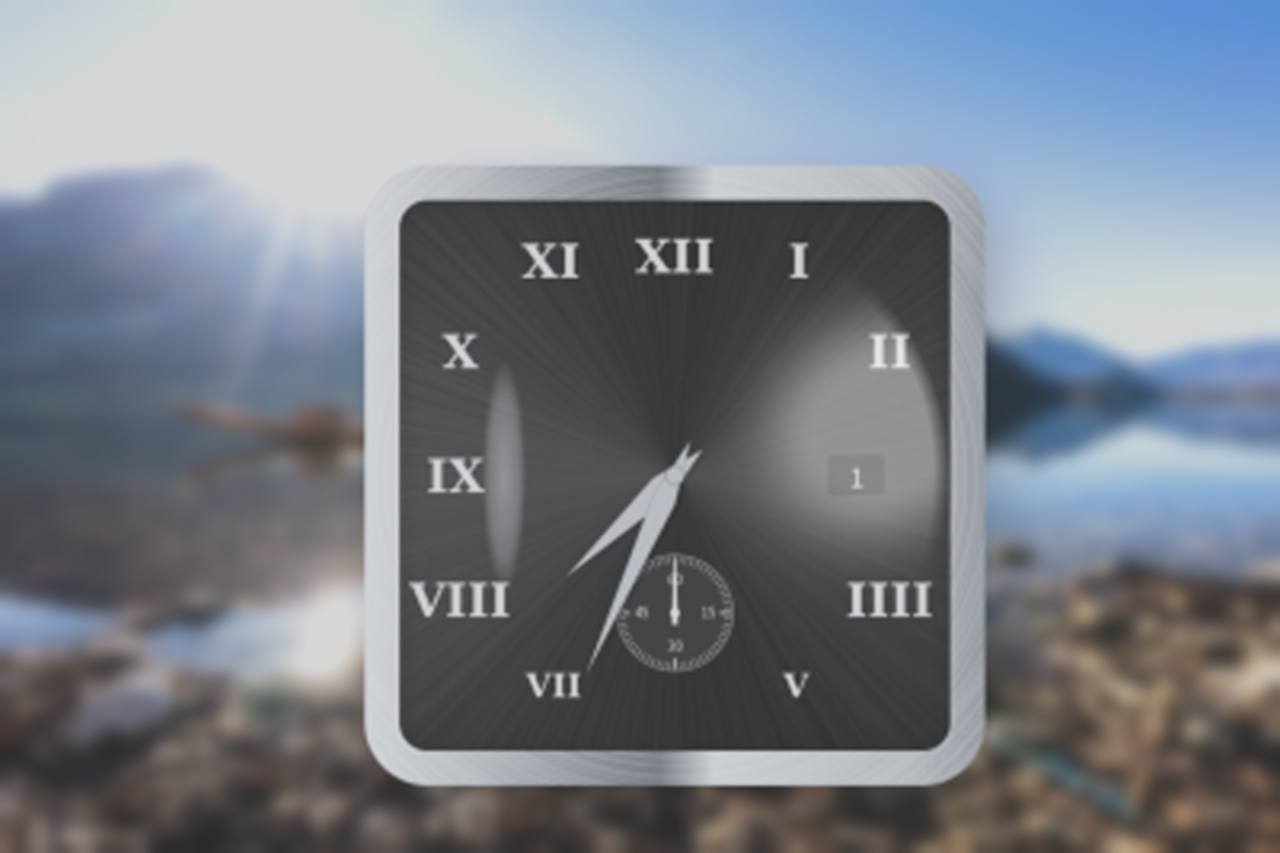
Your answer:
7 h 34 min
